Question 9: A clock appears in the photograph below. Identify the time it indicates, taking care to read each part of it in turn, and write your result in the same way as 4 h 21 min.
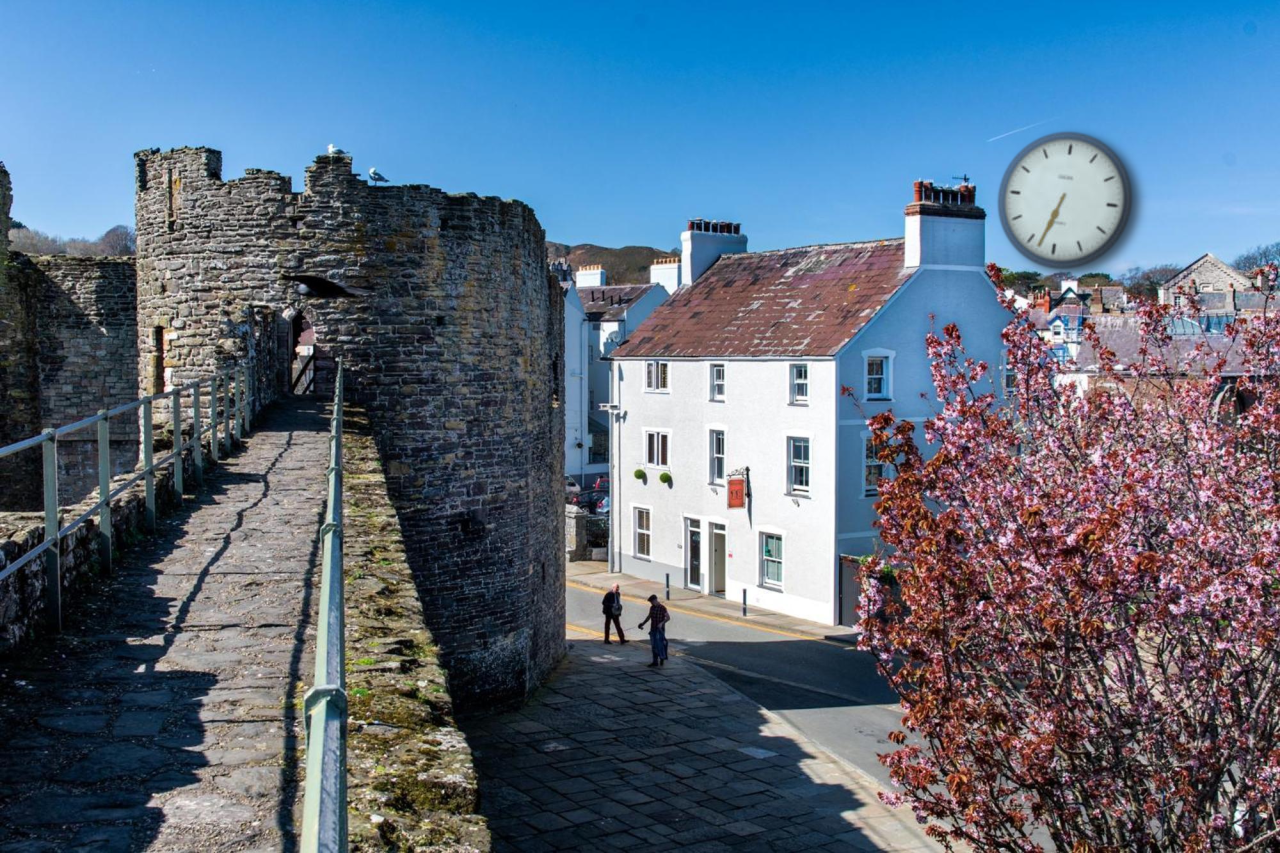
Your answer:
6 h 33 min
